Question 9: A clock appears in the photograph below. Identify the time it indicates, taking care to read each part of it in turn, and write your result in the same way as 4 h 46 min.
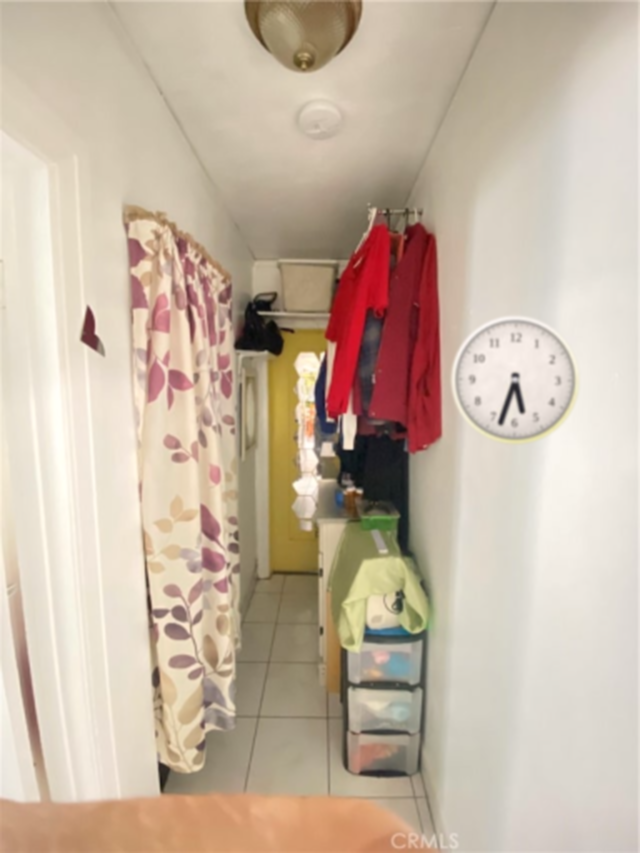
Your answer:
5 h 33 min
